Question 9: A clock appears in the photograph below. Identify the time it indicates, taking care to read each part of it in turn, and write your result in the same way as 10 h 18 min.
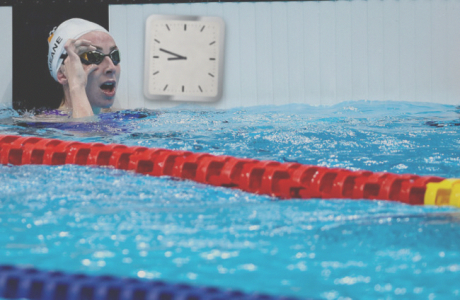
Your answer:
8 h 48 min
